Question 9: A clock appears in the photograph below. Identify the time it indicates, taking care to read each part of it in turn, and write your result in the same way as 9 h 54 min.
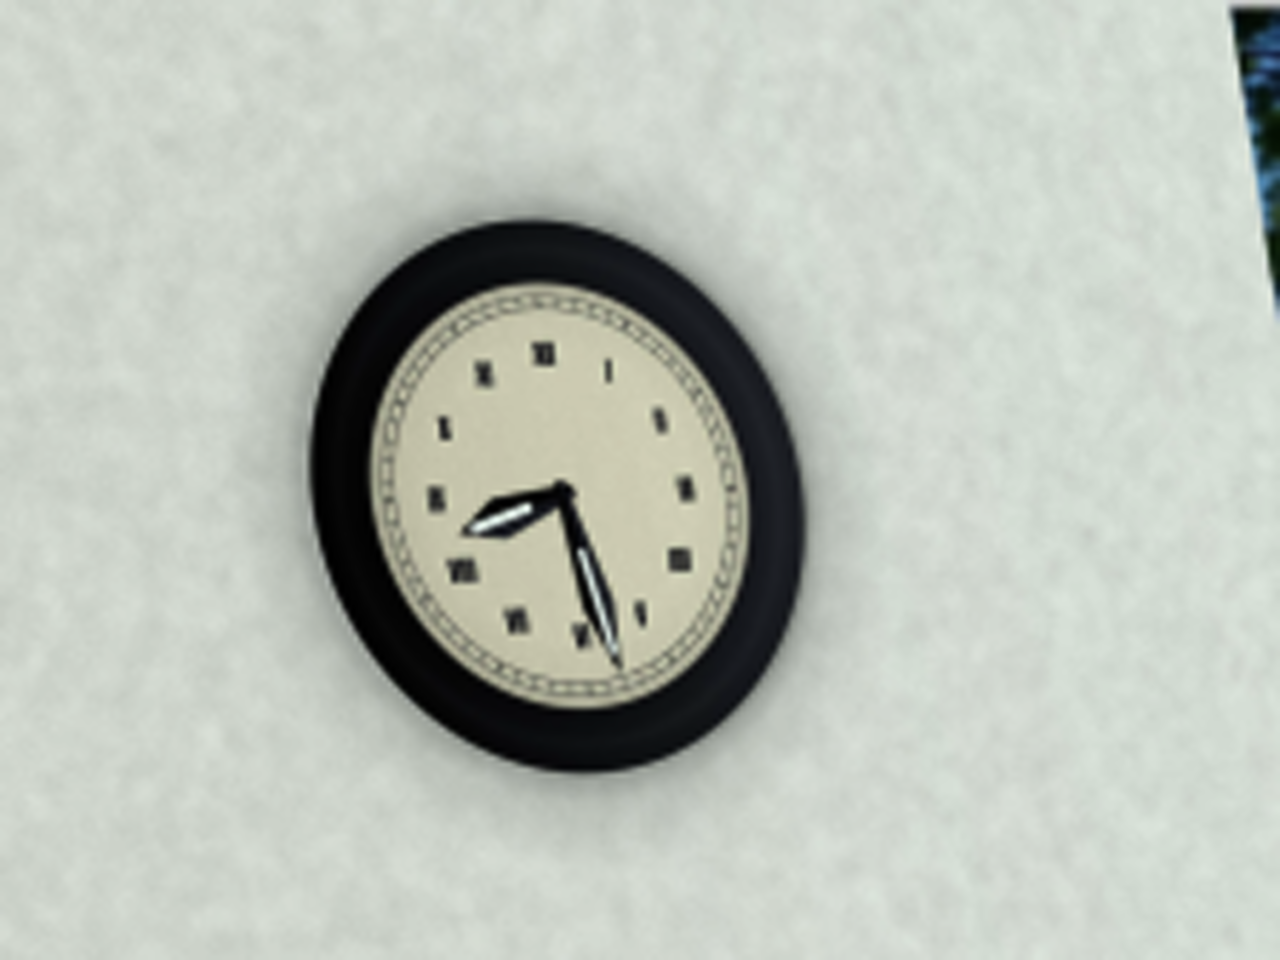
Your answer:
8 h 28 min
